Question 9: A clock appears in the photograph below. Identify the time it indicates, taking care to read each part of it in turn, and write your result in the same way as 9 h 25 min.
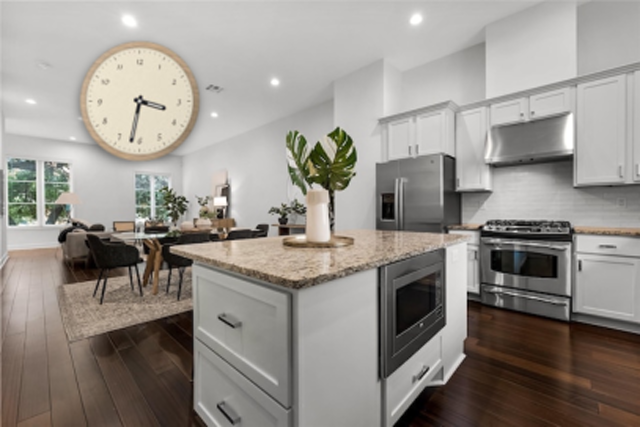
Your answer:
3 h 32 min
